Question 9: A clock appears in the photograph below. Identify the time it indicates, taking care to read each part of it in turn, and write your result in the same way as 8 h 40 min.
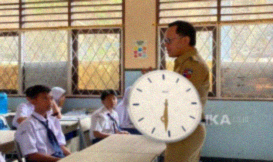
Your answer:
6 h 31 min
